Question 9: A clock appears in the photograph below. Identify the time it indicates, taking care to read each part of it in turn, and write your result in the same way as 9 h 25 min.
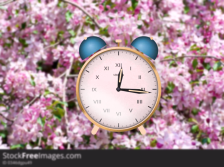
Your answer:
12 h 16 min
